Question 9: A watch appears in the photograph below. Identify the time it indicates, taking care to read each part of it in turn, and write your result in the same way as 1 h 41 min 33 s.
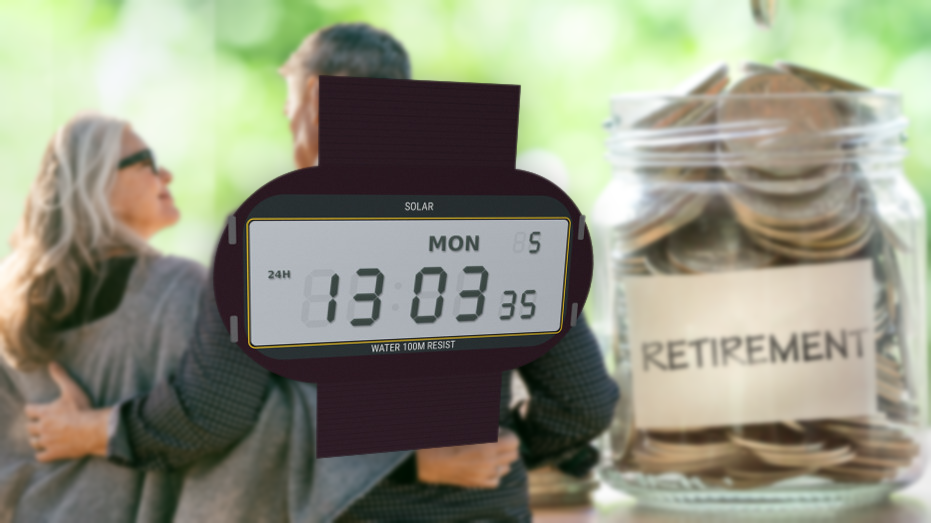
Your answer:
13 h 03 min 35 s
